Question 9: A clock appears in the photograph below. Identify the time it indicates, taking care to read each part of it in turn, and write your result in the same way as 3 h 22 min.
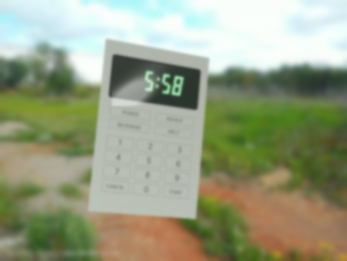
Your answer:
5 h 58 min
